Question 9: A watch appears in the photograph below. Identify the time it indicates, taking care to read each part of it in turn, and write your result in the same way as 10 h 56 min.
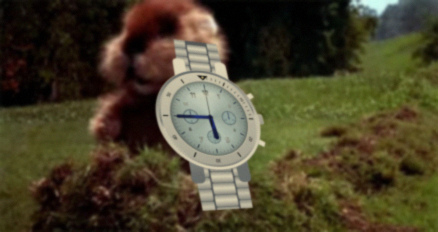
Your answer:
5 h 45 min
